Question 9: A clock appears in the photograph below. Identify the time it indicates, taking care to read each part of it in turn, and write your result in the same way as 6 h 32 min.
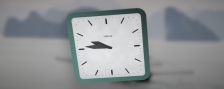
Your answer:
9 h 46 min
